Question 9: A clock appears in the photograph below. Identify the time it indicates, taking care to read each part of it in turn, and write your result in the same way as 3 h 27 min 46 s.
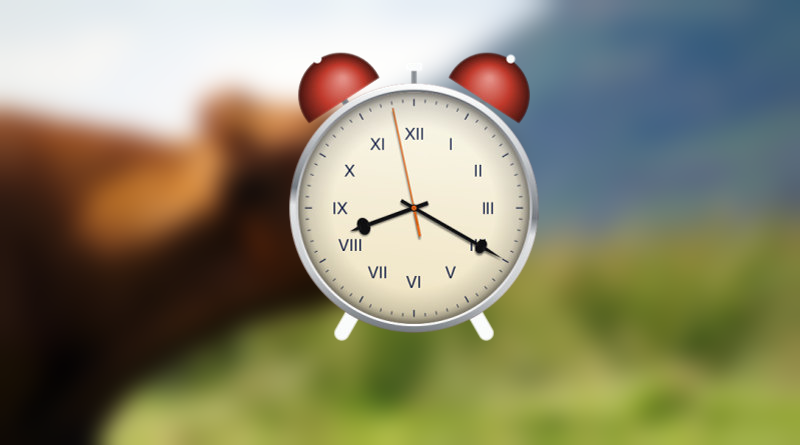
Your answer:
8 h 19 min 58 s
